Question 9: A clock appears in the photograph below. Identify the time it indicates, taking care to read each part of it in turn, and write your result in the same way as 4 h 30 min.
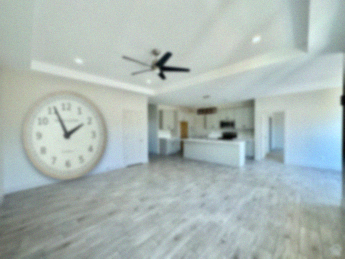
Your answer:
1 h 56 min
